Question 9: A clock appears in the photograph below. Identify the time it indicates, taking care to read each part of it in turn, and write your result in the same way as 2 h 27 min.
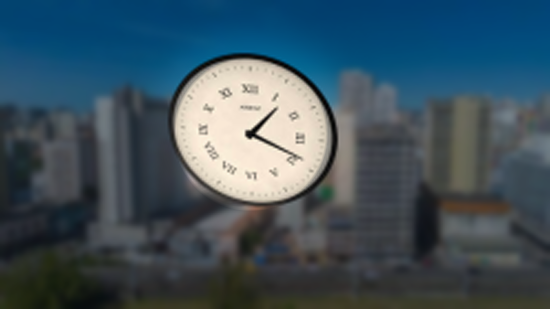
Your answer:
1 h 19 min
